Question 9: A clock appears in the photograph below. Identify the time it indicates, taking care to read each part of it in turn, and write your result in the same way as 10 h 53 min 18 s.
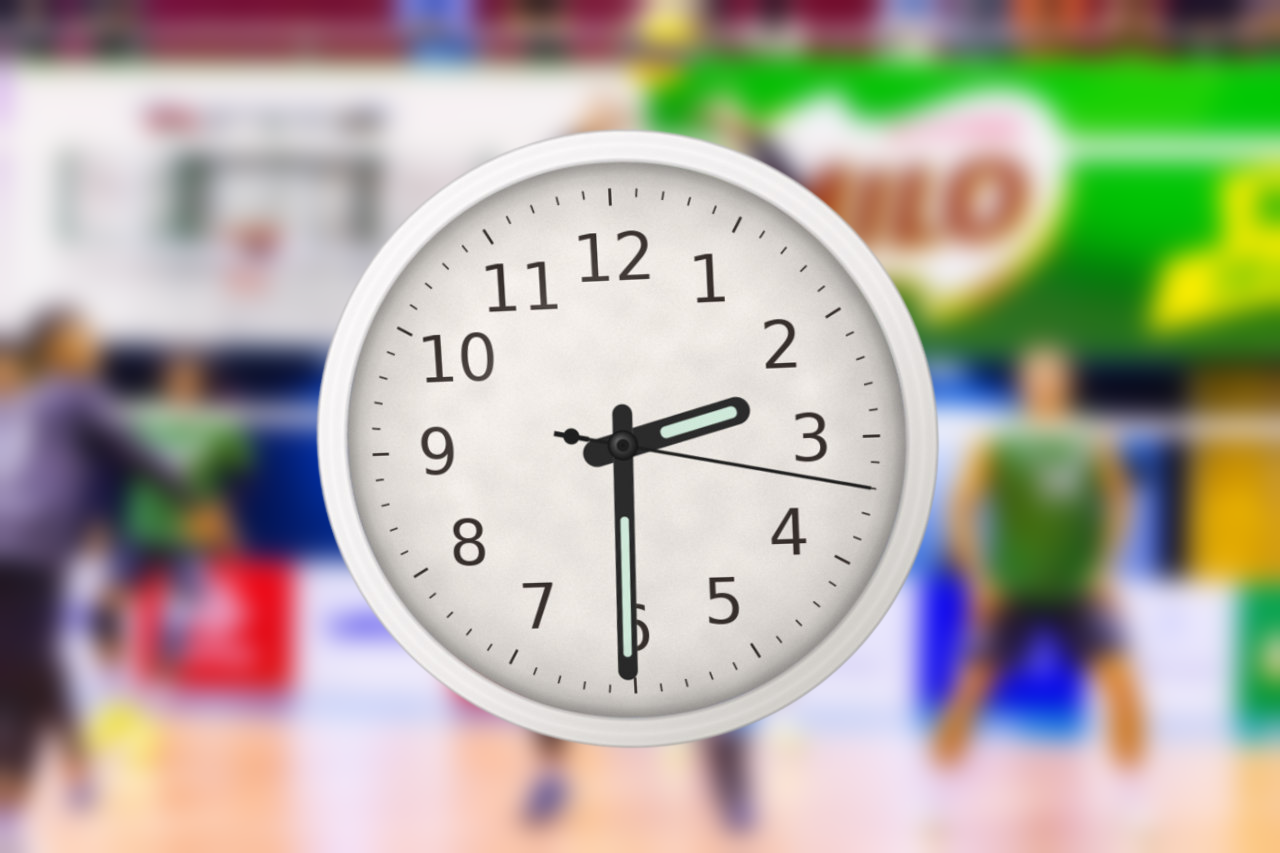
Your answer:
2 h 30 min 17 s
